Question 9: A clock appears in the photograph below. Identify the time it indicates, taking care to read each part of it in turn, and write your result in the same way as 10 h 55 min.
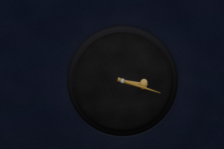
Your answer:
3 h 18 min
